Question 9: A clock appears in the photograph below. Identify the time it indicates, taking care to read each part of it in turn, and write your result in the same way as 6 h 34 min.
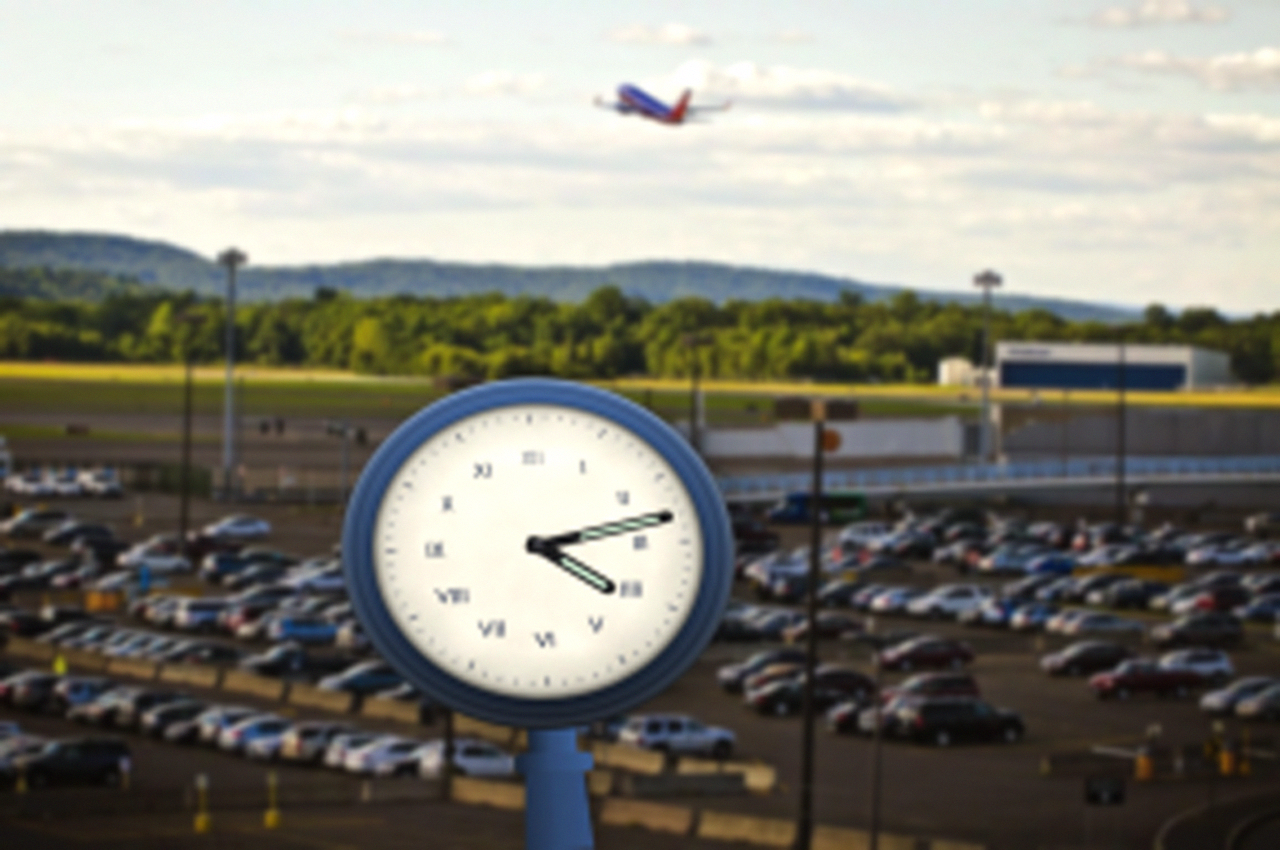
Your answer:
4 h 13 min
